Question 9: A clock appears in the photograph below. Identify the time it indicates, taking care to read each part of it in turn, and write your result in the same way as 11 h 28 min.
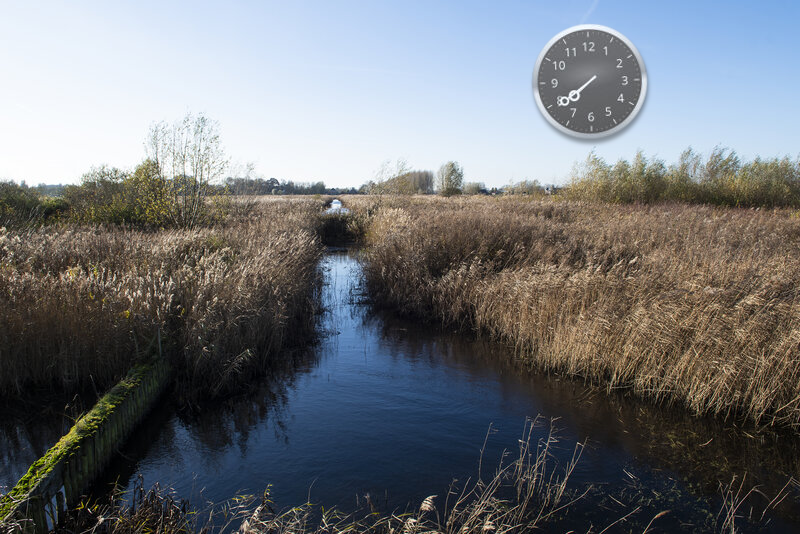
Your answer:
7 h 39 min
